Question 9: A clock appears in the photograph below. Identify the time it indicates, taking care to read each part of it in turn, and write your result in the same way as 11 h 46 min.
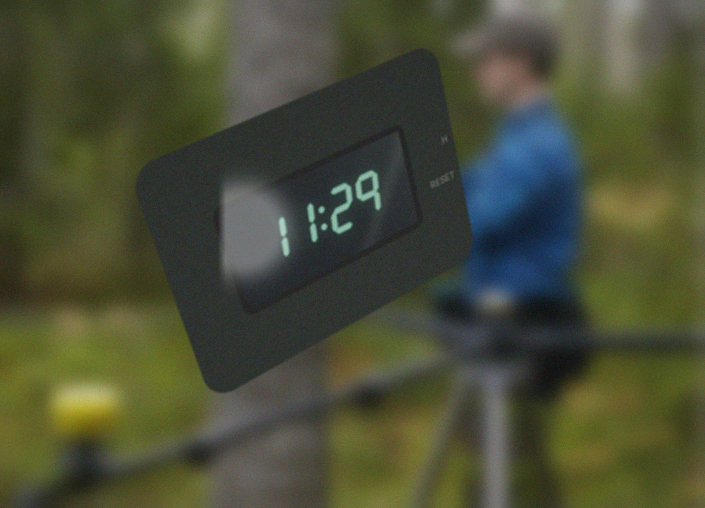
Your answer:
11 h 29 min
